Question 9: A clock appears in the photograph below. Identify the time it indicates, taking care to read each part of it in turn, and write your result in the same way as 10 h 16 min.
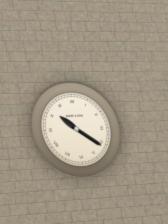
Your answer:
10 h 21 min
